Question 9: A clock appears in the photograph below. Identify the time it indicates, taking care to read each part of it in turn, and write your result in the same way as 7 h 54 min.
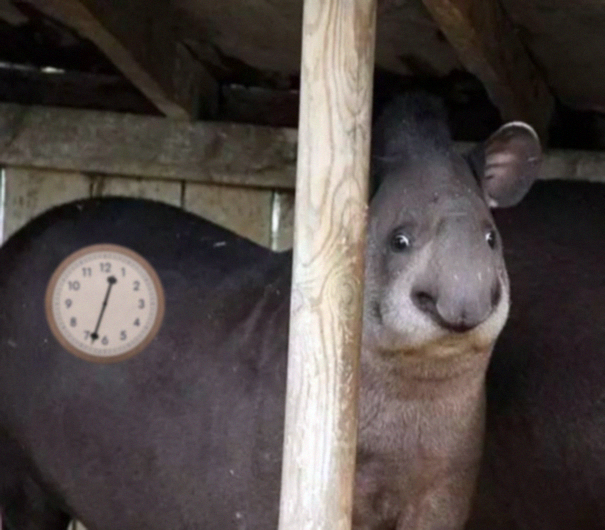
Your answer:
12 h 33 min
